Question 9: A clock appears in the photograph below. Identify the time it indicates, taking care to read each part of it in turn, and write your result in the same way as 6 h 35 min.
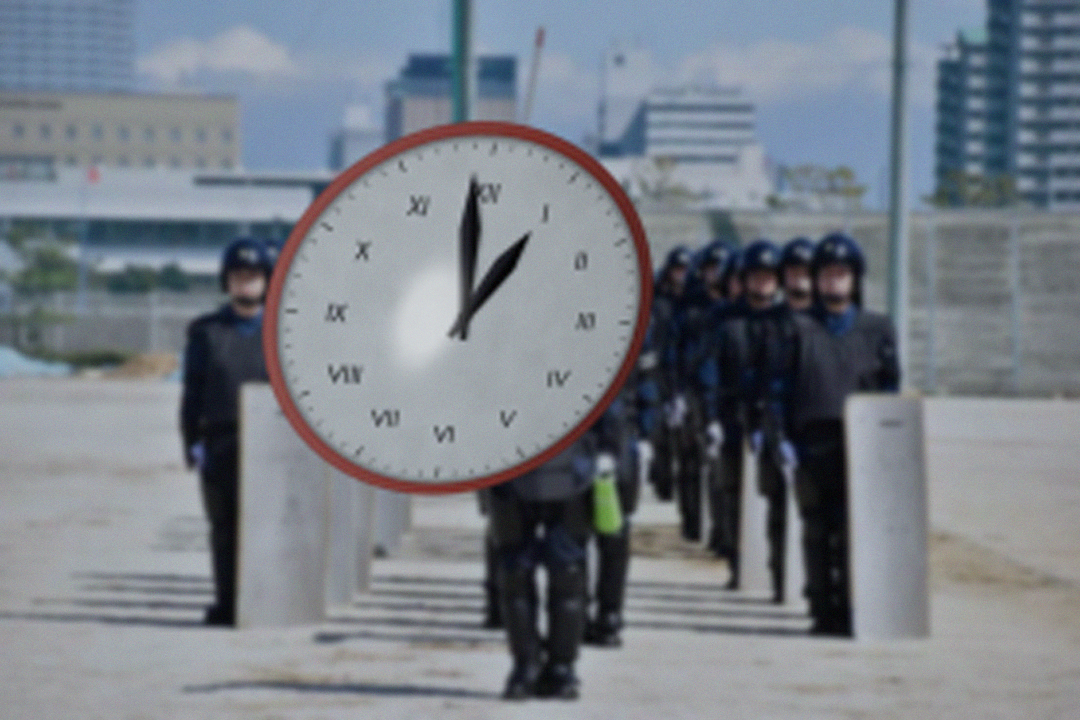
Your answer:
12 h 59 min
